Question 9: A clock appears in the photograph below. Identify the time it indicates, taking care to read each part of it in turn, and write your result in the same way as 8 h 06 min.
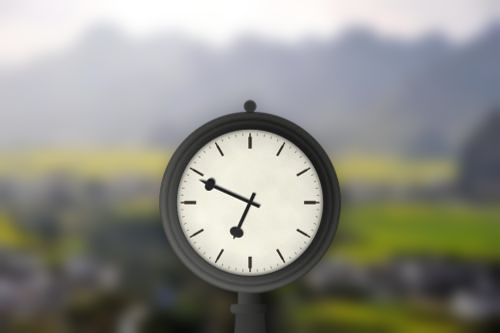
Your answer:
6 h 49 min
